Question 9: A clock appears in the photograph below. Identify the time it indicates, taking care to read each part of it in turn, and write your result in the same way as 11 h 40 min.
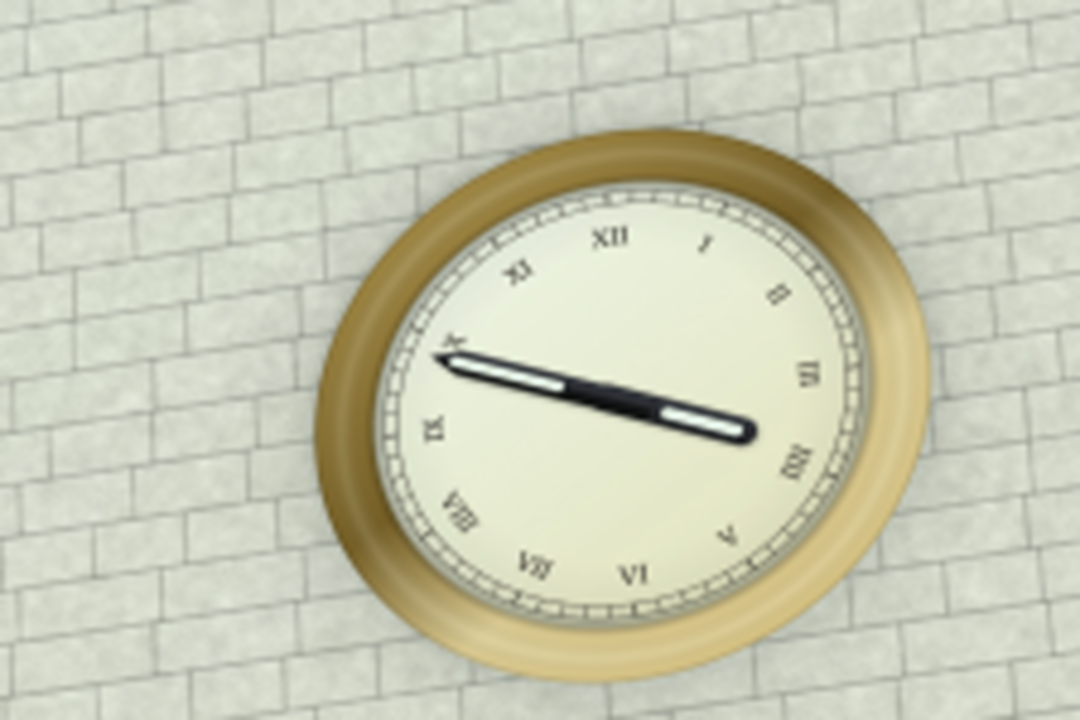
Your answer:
3 h 49 min
